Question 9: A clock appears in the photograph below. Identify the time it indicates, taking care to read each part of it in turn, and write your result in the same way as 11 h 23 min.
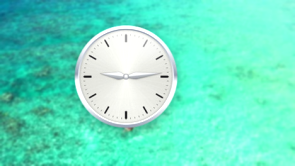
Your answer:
9 h 14 min
